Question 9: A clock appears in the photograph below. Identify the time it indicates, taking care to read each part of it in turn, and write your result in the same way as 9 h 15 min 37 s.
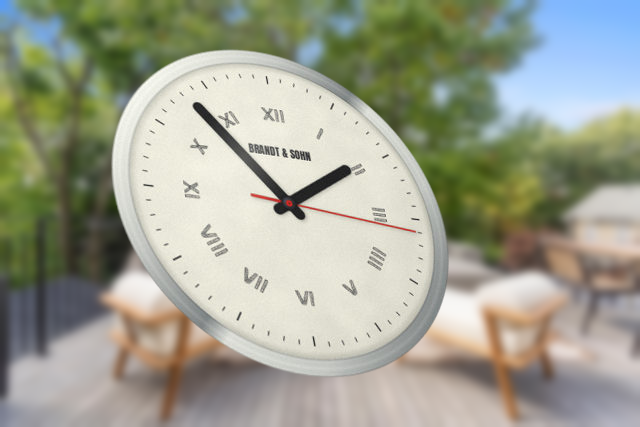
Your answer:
1 h 53 min 16 s
